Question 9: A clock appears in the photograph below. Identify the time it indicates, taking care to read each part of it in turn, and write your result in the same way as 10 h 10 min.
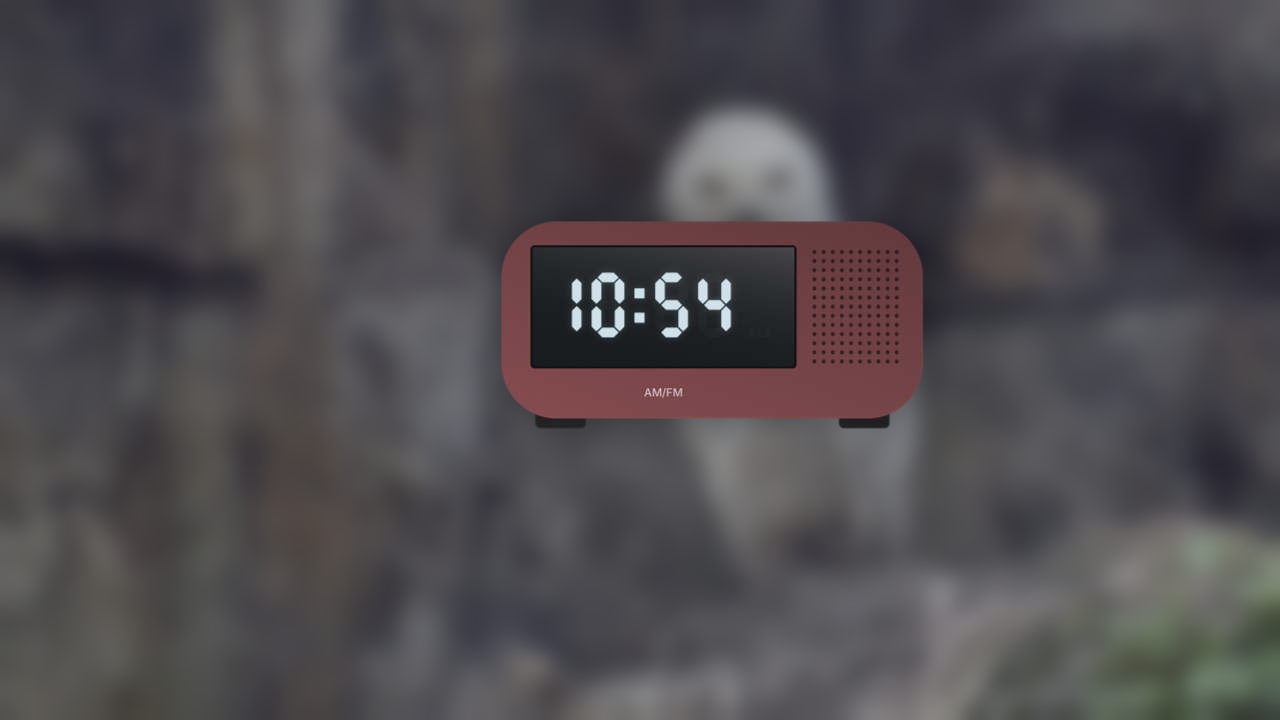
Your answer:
10 h 54 min
